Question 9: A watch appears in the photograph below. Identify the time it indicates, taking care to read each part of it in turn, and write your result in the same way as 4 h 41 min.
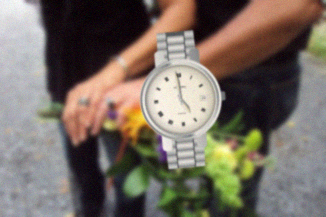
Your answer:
4 h 59 min
